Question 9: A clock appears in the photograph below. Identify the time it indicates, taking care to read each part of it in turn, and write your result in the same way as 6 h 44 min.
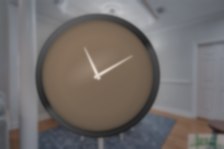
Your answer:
11 h 10 min
